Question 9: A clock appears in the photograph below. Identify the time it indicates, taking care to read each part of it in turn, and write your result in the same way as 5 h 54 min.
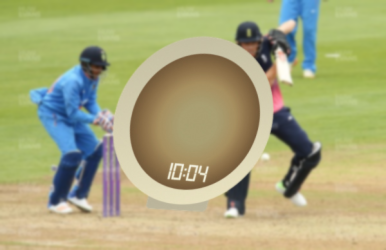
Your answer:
10 h 04 min
